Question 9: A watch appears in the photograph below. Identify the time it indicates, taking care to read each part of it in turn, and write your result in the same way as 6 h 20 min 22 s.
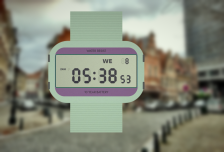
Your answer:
5 h 38 min 53 s
